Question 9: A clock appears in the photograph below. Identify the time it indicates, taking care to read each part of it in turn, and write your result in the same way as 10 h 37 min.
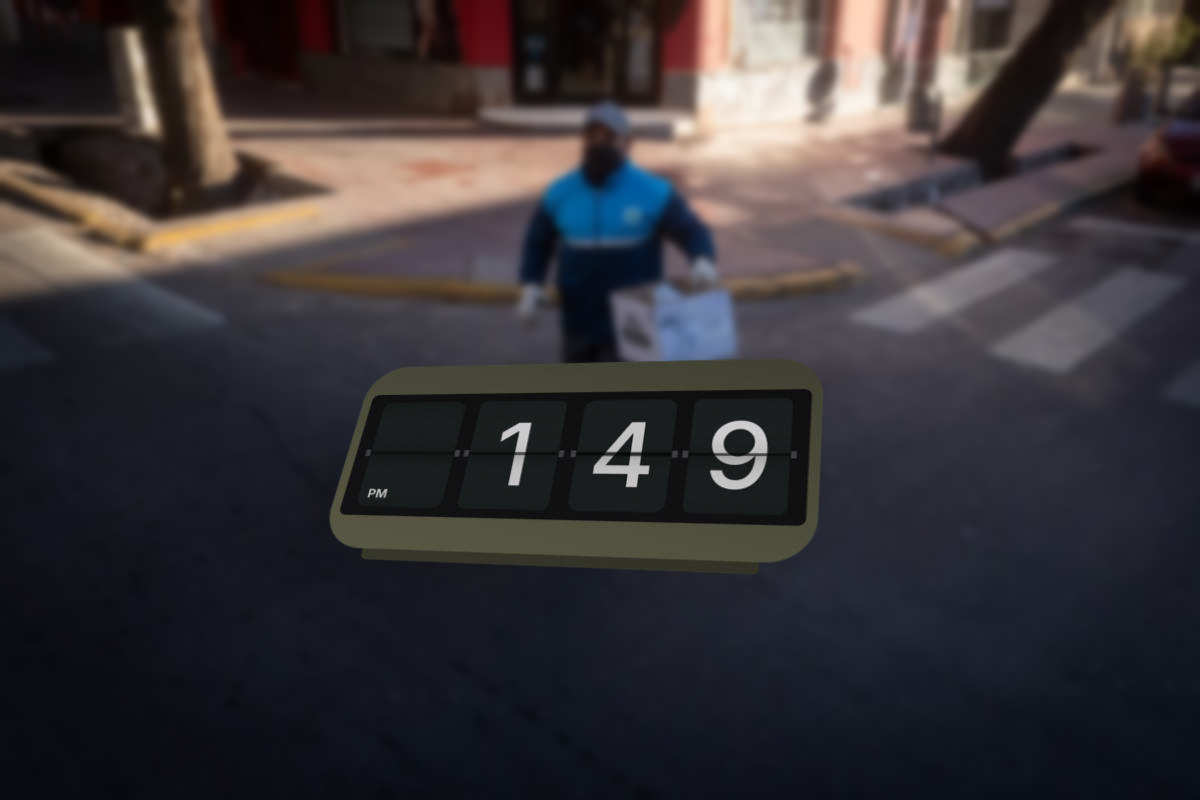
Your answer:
1 h 49 min
